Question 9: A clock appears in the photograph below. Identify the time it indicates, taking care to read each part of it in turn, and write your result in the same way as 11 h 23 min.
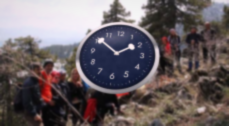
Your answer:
1 h 51 min
